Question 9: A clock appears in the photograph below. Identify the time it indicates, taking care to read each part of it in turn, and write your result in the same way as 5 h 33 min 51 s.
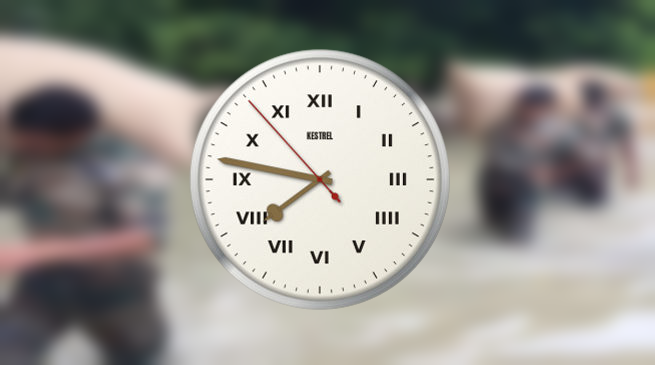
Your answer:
7 h 46 min 53 s
